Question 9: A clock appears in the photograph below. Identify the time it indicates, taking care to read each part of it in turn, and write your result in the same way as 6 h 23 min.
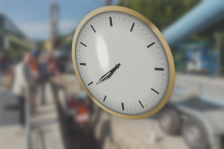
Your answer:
7 h 39 min
